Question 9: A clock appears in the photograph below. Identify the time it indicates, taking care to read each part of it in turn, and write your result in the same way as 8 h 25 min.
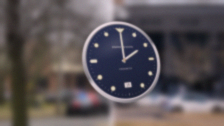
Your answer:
2 h 00 min
